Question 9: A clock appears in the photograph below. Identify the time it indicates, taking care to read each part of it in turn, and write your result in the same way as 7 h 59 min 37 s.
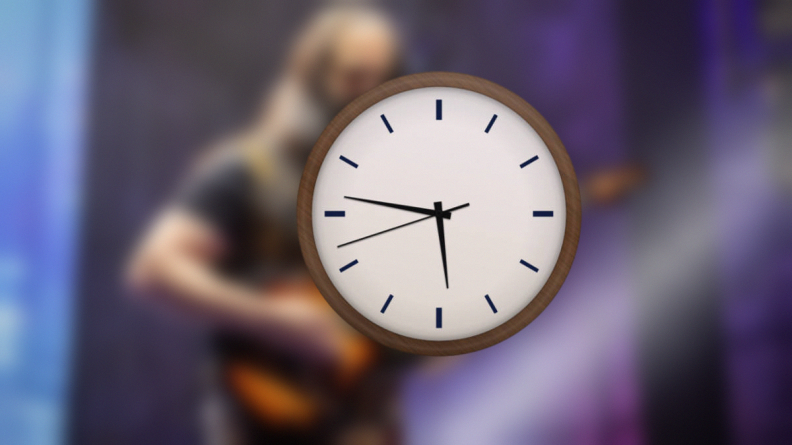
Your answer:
5 h 46 min 42 s
